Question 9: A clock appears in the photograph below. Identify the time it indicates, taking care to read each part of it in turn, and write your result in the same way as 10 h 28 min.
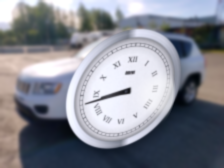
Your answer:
8 h 43 min
